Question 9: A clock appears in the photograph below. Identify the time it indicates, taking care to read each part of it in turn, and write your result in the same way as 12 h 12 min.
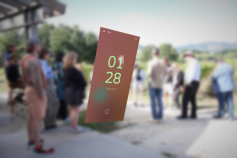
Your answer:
1 h 28 min
